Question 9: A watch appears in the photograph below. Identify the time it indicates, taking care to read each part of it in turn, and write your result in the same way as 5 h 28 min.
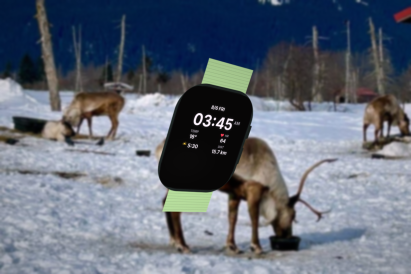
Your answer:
3 h 45 min
